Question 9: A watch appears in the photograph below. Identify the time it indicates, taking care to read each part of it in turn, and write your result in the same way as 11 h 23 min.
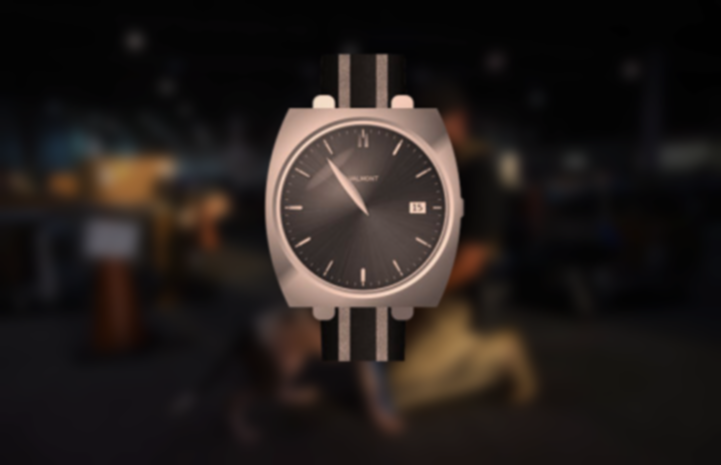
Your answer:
10 h 54 min
